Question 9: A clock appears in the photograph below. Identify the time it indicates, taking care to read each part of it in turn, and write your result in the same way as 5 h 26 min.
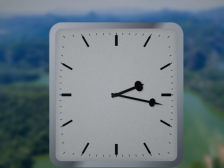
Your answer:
2 h 17 min
